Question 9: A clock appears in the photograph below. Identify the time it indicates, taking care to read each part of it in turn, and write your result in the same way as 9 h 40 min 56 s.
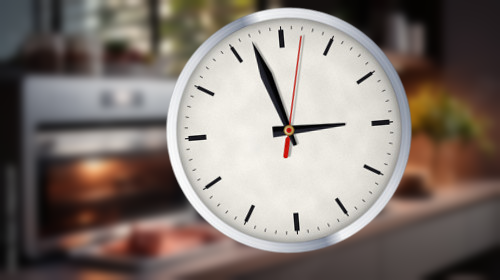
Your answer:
2 h 57 min 02 s
